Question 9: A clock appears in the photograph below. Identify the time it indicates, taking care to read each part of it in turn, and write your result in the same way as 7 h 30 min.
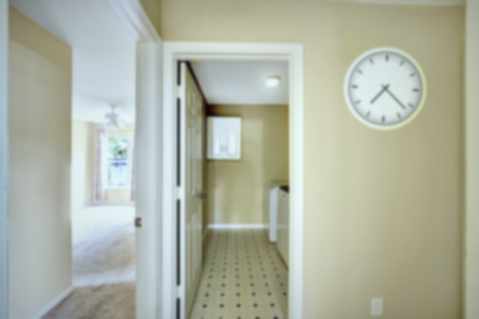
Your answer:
7 h 22 min
